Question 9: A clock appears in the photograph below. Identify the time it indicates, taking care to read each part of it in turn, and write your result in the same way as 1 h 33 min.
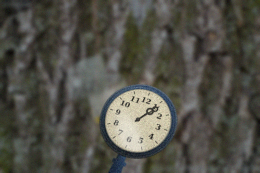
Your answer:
1 h 06 min
